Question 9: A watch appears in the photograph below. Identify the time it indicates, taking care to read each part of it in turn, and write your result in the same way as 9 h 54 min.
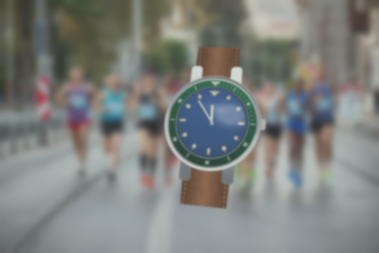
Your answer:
11 h 54 min
